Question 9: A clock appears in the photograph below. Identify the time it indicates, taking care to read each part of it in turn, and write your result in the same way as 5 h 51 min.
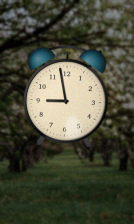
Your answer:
8 h 58 min
